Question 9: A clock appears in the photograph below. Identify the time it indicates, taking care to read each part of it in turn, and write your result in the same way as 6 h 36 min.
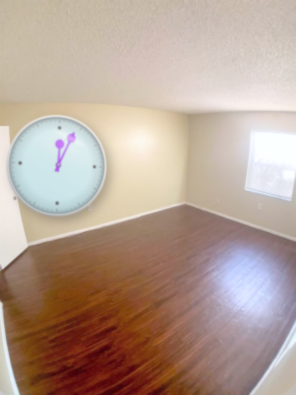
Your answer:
12 h 04 min
